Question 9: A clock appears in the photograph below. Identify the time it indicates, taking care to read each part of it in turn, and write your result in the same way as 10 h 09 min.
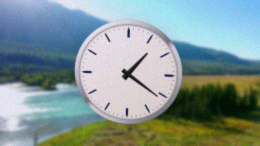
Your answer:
1 h 21 min
